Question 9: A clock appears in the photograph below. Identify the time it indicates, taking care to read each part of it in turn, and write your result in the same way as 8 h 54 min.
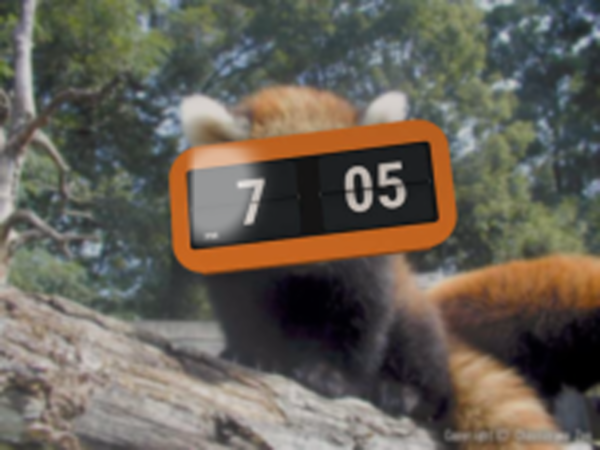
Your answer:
7 h 05 min
